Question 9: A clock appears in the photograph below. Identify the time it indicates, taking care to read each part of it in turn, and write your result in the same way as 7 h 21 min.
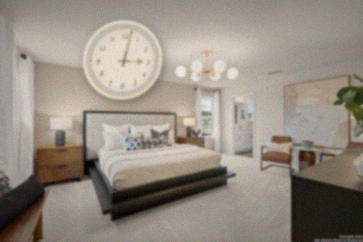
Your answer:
3 h 02 min
